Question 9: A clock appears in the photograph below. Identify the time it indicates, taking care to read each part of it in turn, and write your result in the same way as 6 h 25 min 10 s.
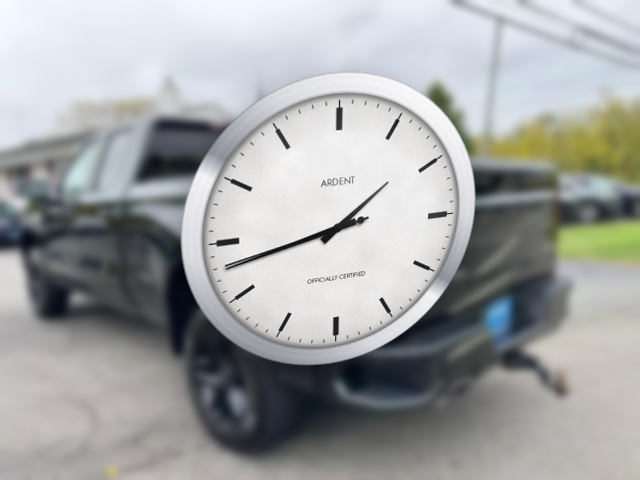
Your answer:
1 h 42 min 43 s
